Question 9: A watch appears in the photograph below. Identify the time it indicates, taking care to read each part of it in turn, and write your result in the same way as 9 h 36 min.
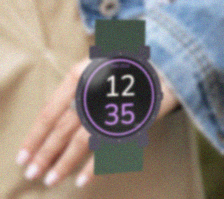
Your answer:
12 h 35 min
